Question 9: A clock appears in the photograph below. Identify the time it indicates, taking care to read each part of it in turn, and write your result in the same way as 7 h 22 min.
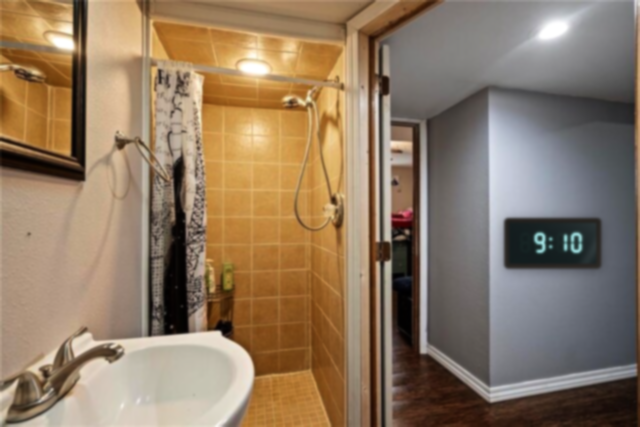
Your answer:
9 h 10 min
